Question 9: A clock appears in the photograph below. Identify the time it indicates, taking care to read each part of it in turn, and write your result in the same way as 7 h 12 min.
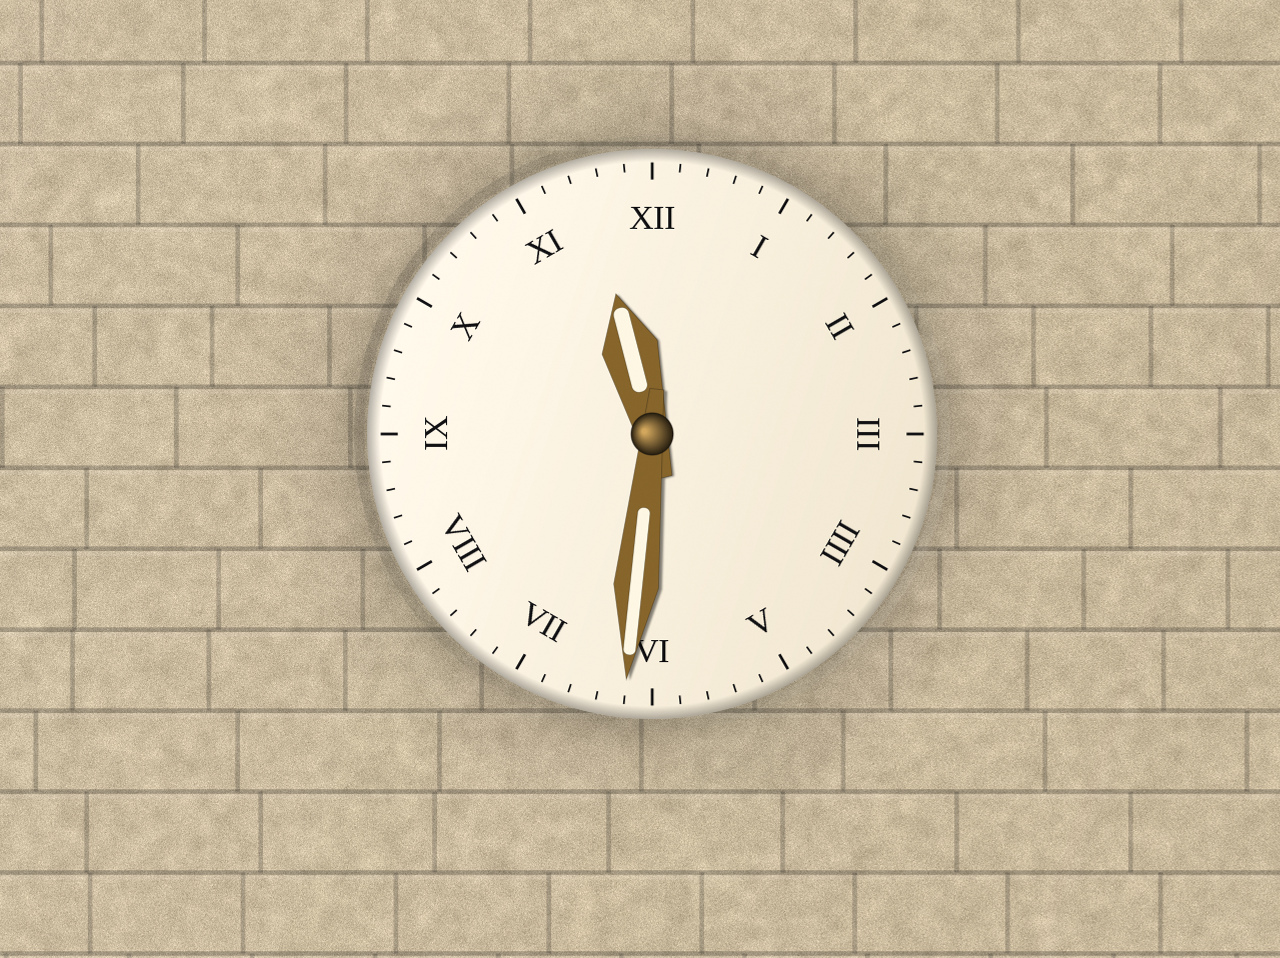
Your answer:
11 h 31 min
